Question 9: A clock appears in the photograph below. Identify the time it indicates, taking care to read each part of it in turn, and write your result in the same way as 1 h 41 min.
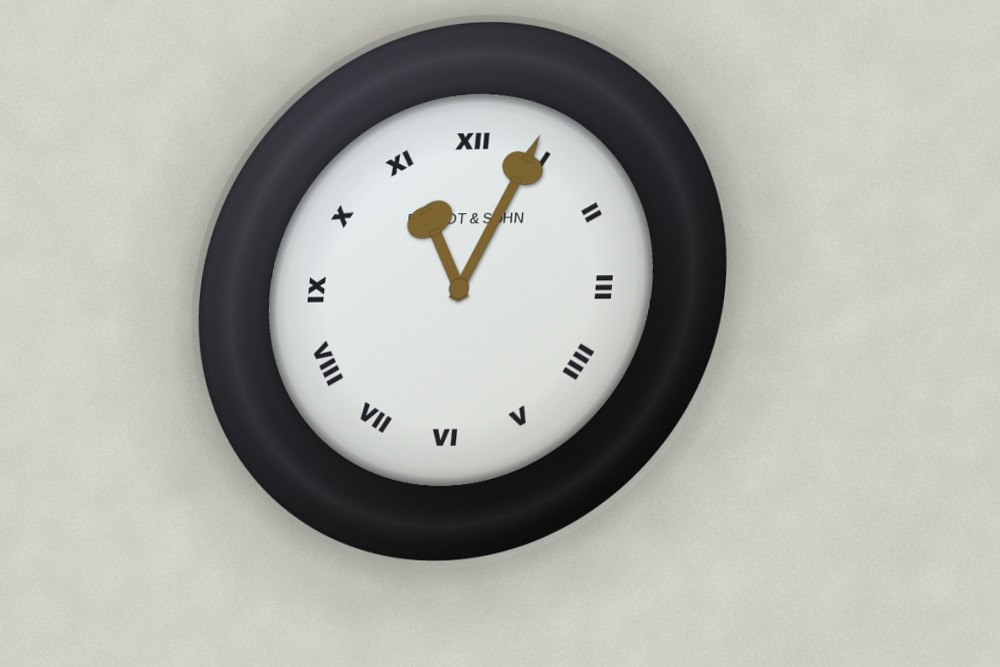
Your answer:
11 h 04 min
